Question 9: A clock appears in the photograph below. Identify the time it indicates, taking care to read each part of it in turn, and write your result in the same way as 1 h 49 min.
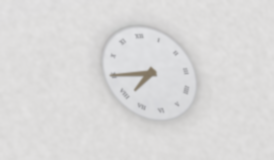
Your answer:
7 h 45 min
